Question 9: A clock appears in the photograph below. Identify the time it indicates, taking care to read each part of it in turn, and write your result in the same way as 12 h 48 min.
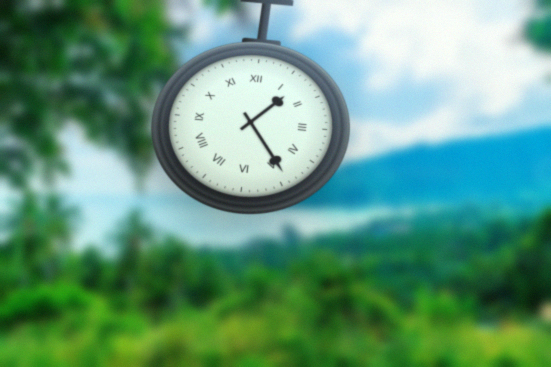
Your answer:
1 h 24 min
